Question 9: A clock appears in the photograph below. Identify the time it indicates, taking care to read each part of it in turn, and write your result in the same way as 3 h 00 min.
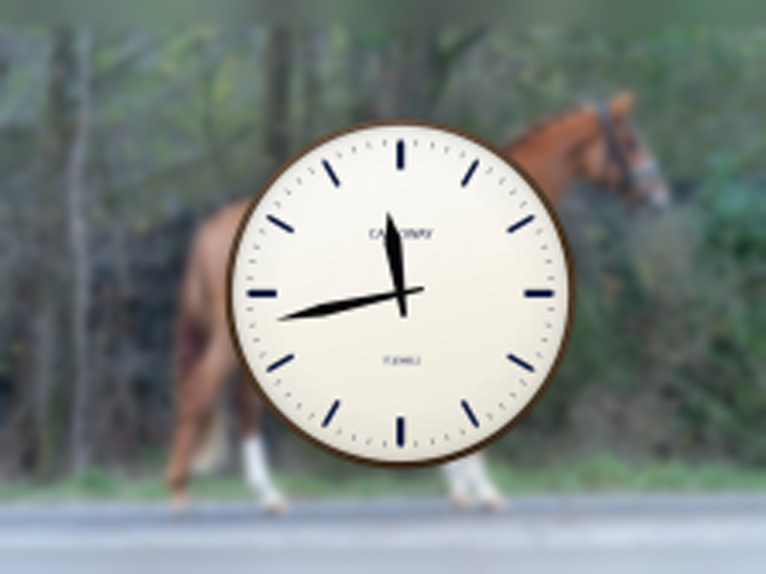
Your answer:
11 h 43 min
